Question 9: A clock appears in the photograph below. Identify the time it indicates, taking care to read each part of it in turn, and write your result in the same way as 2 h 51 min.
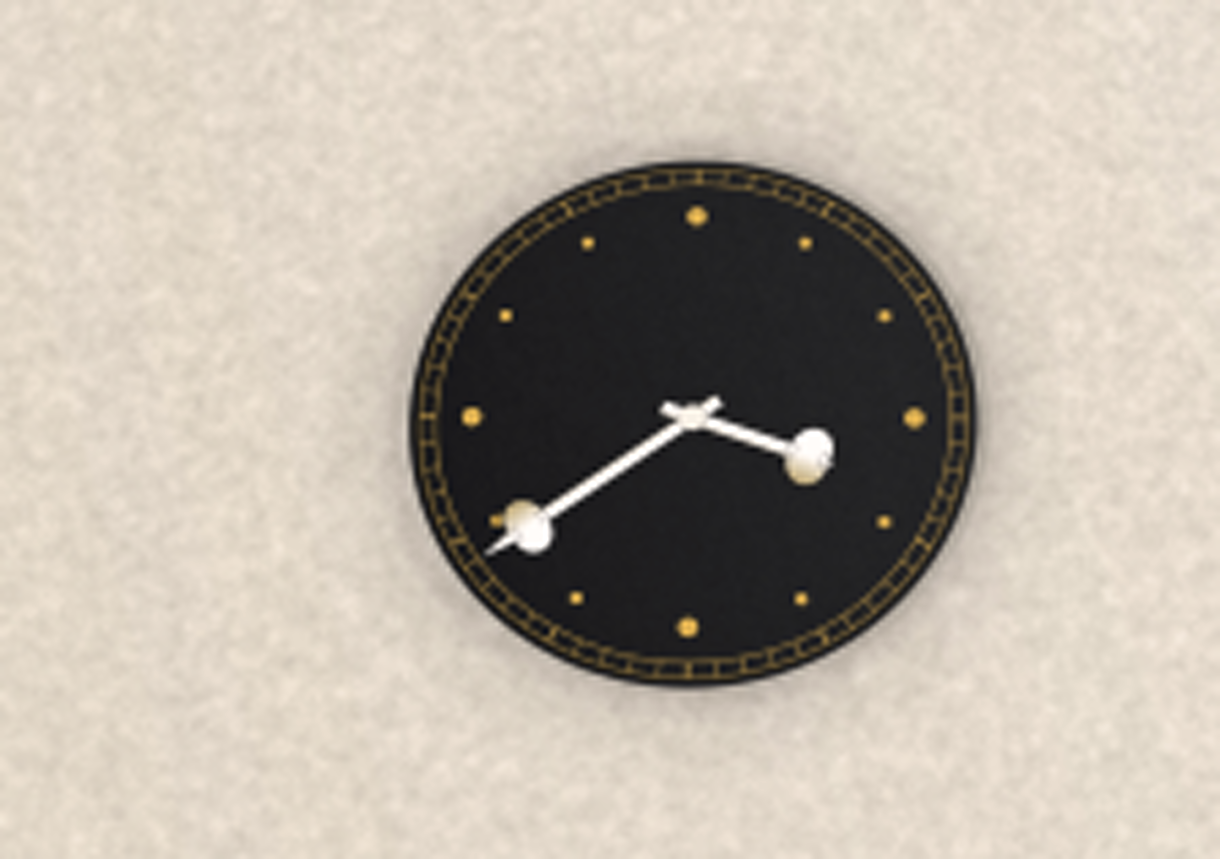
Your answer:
3 h 39 min
